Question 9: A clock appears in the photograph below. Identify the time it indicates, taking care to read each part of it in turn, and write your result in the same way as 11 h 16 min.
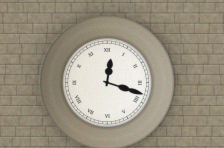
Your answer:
12 h 18 min
